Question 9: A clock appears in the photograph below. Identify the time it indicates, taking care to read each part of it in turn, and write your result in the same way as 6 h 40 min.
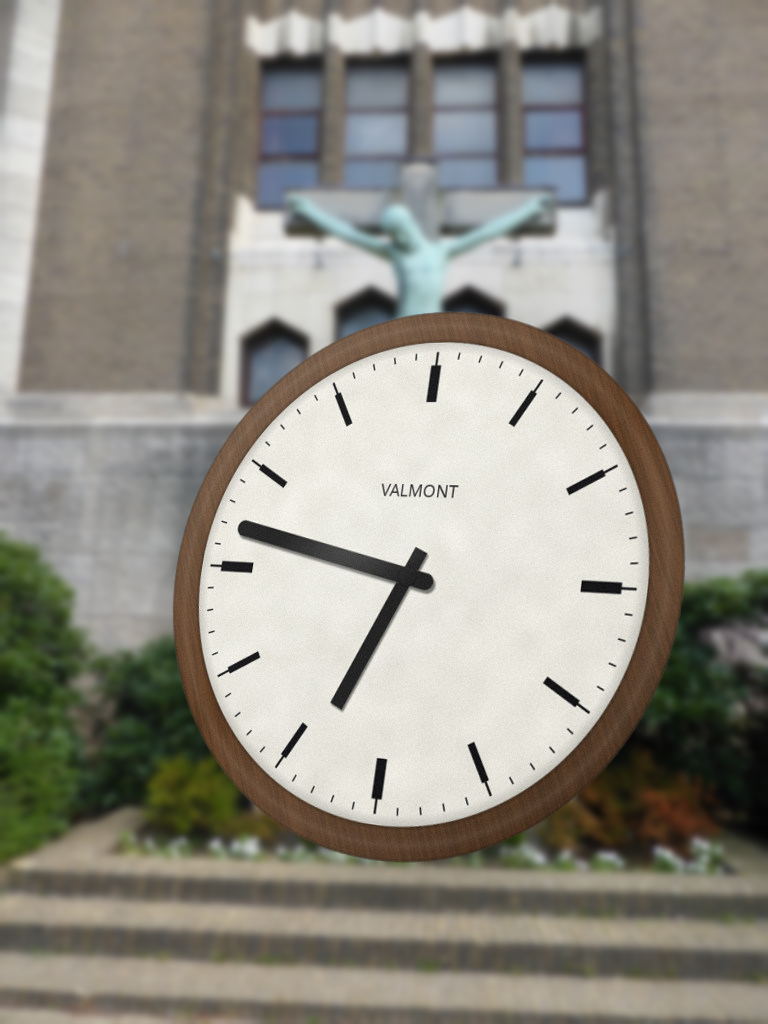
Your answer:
6 h 47 min
